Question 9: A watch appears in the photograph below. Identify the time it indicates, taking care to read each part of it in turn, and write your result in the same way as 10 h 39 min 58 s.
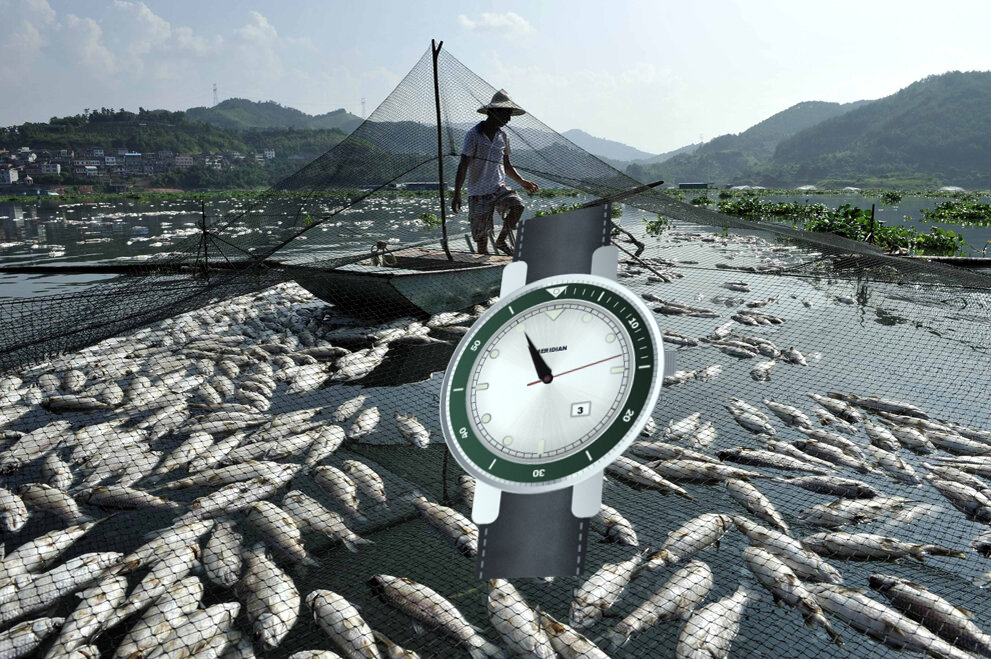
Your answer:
10 h 55 min 13 s
